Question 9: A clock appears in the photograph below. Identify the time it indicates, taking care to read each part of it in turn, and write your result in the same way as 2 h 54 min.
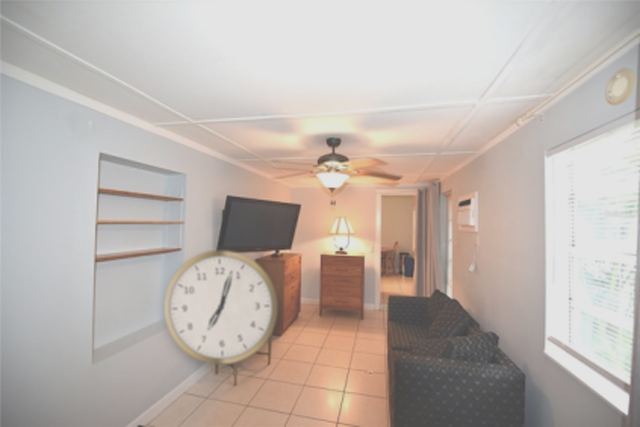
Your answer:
7 h 03 min
